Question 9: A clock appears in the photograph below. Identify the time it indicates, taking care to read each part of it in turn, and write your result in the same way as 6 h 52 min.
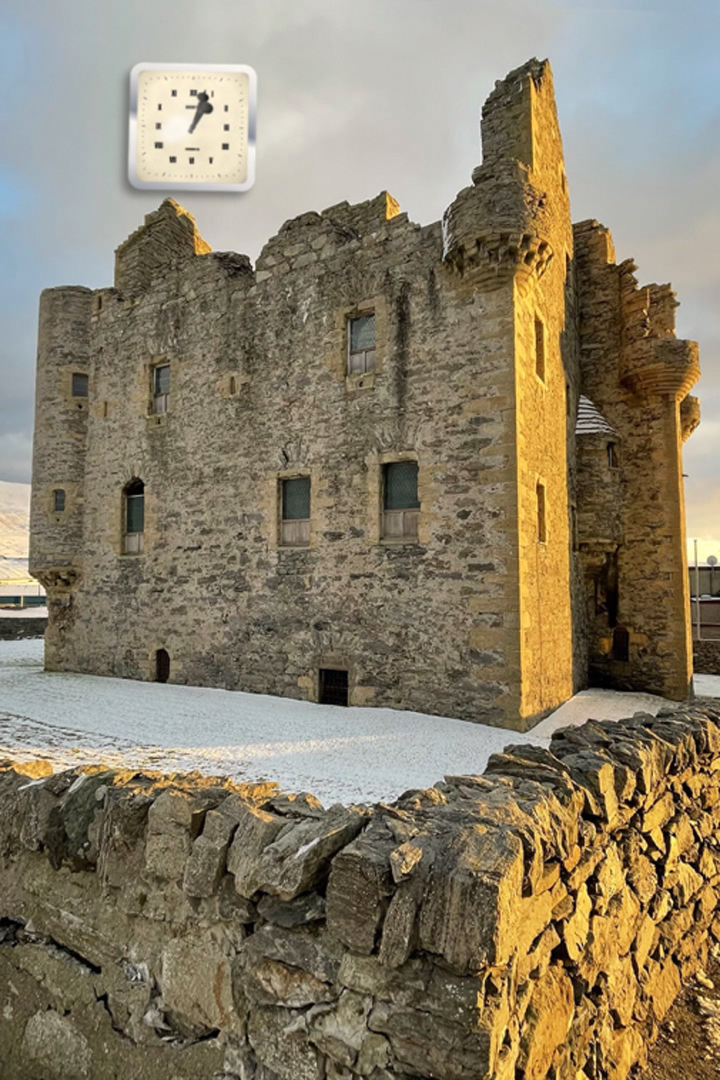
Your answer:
1 h 03 min
